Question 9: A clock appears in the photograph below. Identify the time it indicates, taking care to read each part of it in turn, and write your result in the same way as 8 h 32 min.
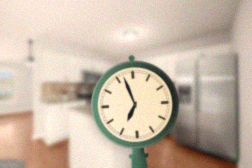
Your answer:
6 h 57 min
